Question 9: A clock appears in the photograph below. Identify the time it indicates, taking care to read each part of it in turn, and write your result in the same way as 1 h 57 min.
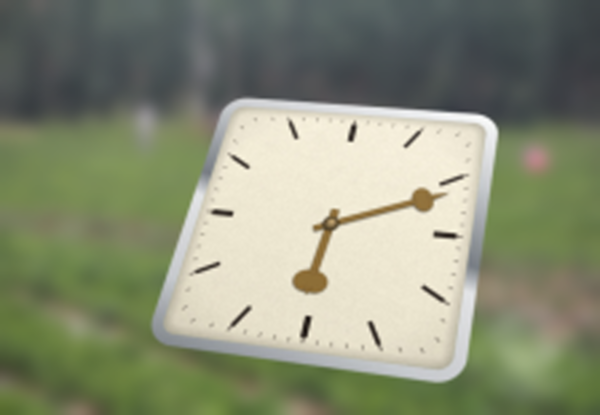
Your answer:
6 h 11 min
